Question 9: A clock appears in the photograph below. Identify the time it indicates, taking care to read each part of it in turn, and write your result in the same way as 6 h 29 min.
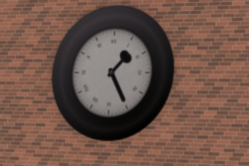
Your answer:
1 h 25 min
